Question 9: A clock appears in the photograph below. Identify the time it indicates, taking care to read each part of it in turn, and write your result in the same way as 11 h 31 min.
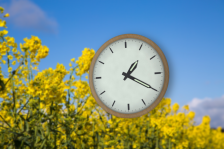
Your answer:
1 h 20 min
